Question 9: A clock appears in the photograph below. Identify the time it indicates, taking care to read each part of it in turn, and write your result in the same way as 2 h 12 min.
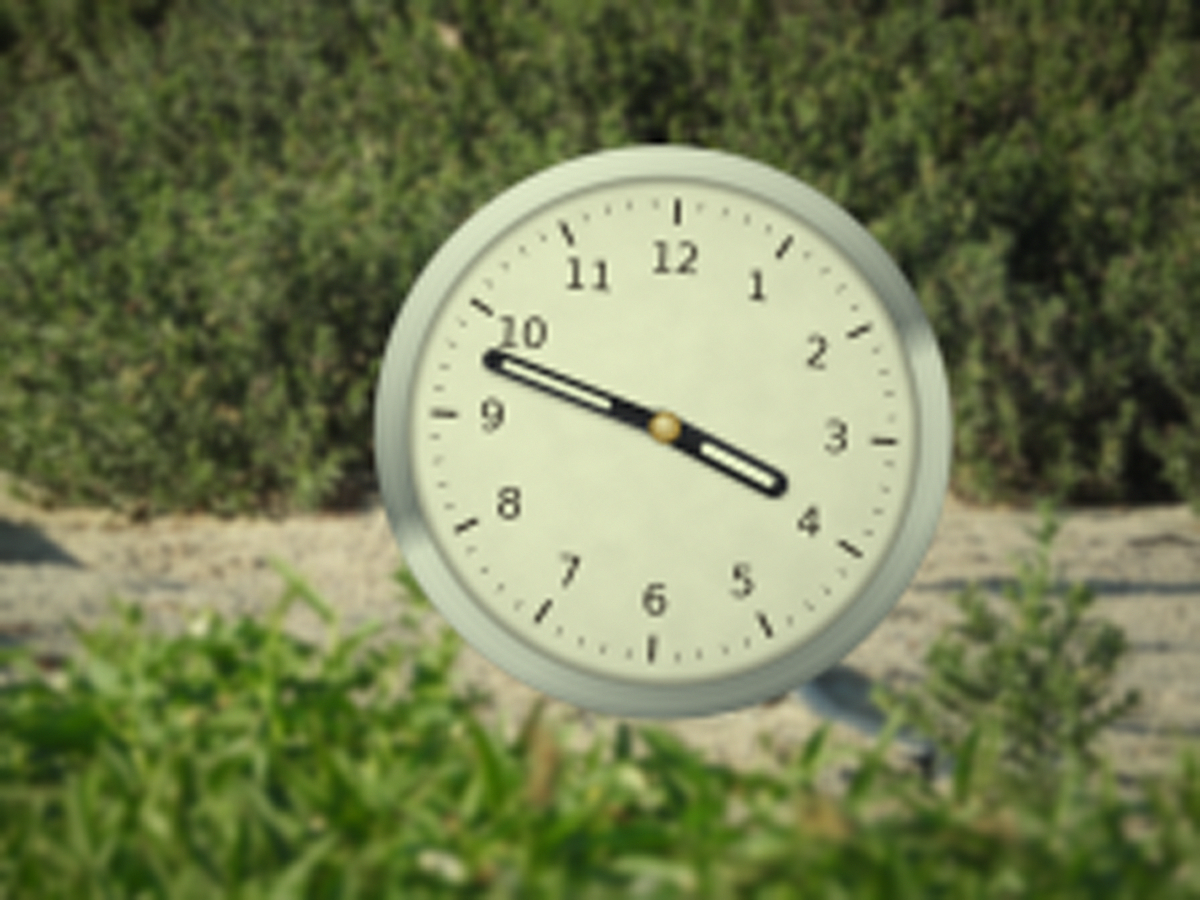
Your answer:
3 h 48 min
